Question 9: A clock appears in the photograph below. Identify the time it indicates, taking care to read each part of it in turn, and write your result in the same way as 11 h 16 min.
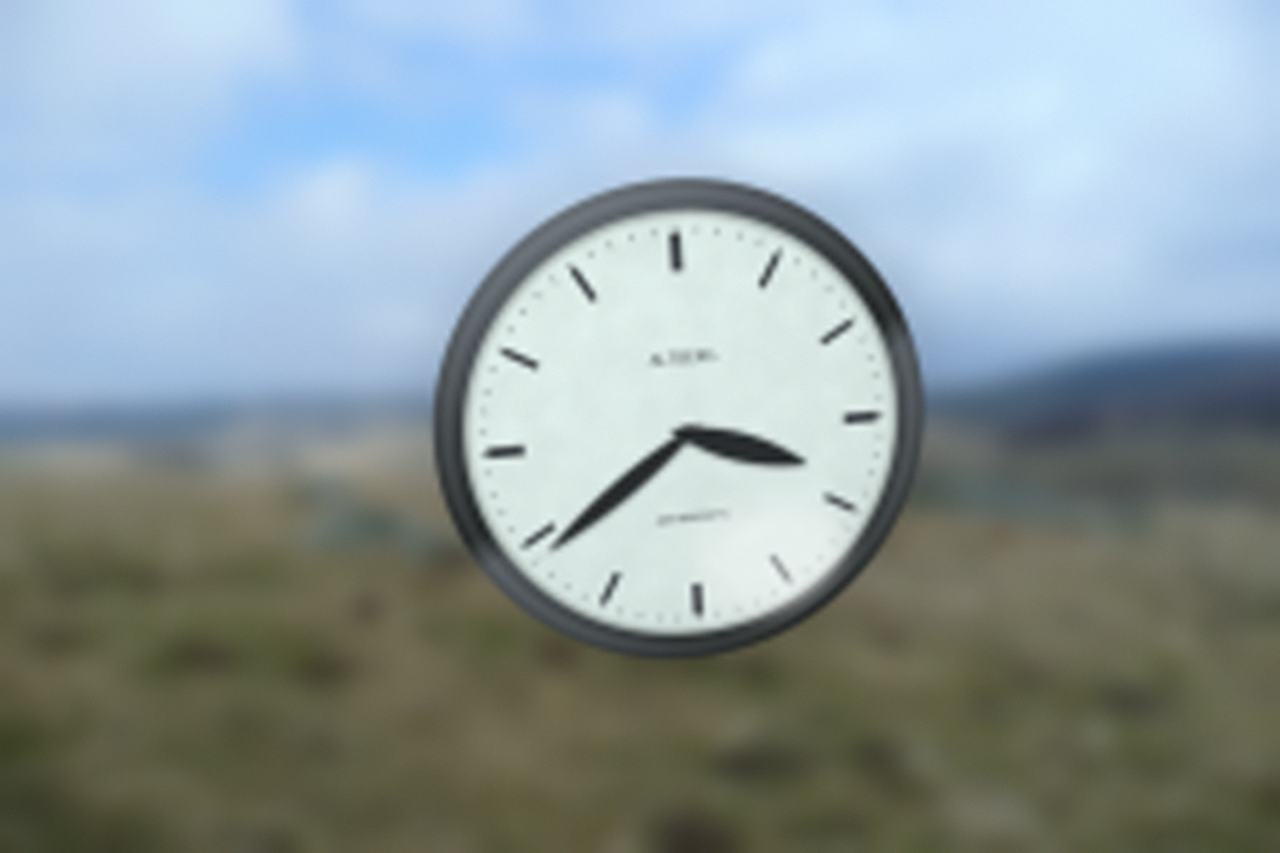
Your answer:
3 h 39 min
